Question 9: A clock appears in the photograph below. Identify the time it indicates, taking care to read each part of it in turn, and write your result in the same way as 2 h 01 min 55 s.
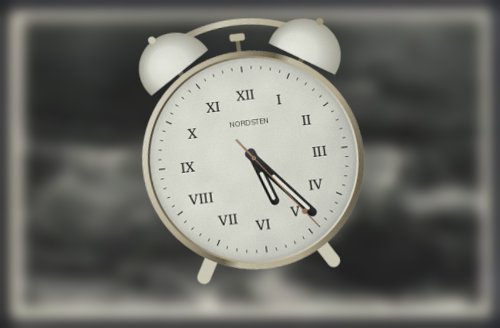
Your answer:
5 h 23 min 24 s
